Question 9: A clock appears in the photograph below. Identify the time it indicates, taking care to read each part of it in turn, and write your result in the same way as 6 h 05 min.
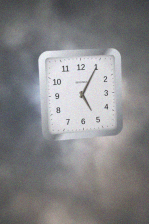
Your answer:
5 h 05 min
